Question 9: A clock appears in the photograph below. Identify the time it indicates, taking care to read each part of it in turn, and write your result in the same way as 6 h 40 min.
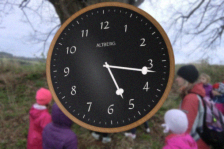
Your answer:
5 h 17 min
